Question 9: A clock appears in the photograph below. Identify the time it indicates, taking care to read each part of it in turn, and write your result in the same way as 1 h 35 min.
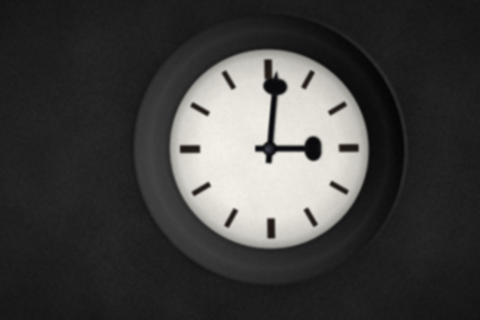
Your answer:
3 h 01 min
